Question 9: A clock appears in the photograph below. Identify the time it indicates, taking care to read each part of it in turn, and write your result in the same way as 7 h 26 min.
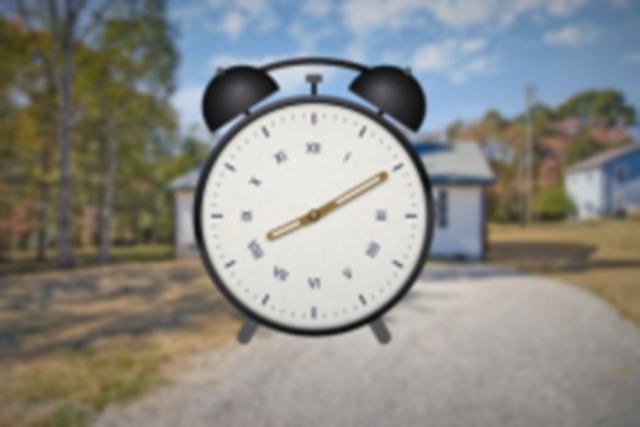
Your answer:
8 h 10 min
